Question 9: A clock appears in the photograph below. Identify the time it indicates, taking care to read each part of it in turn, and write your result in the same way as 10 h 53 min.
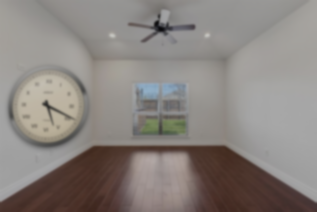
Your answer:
5 h 19 min
